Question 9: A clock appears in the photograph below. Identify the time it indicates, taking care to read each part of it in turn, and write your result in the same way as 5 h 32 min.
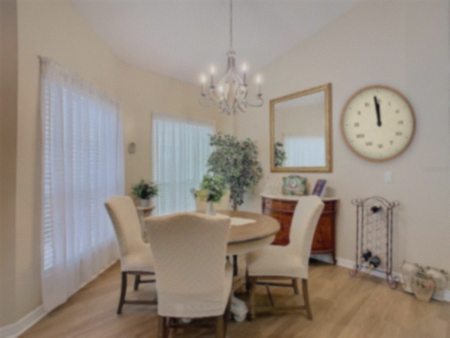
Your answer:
11 h 59 min
